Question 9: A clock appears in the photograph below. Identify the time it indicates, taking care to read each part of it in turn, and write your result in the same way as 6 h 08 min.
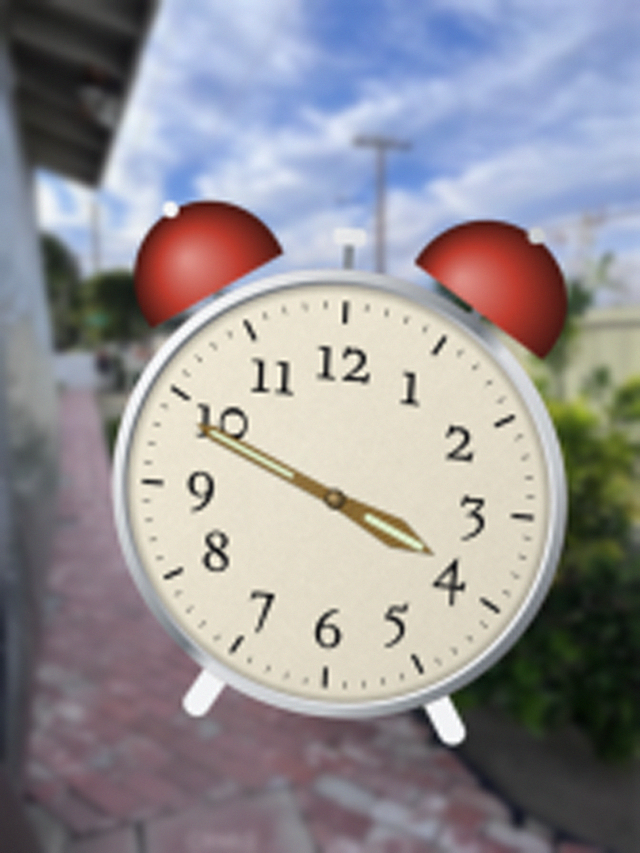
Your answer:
3 h 49 min
